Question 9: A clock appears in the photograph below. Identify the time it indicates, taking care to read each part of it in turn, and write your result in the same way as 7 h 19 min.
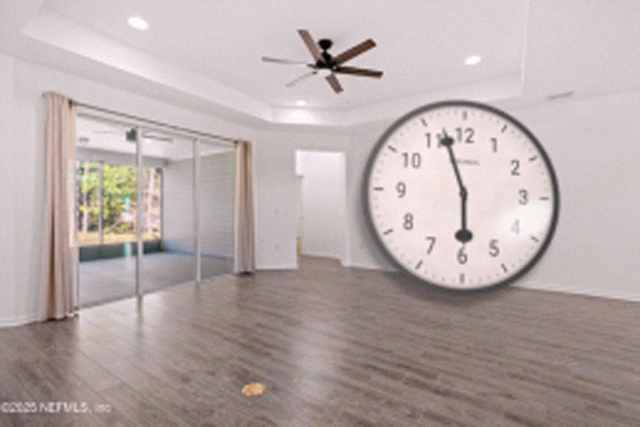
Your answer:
5 h 57 min
